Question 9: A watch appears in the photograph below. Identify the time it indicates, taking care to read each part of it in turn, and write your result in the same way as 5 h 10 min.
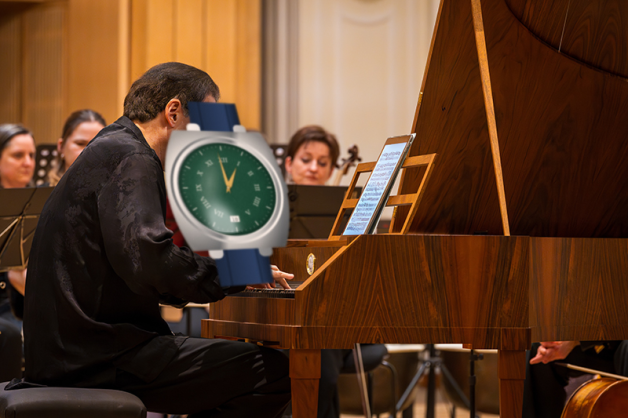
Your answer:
12 h 59 min
